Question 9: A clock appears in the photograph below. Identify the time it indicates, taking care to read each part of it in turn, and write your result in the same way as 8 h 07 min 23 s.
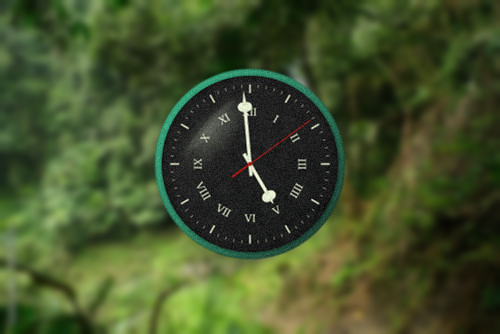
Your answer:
4 h 59 min 09 s
